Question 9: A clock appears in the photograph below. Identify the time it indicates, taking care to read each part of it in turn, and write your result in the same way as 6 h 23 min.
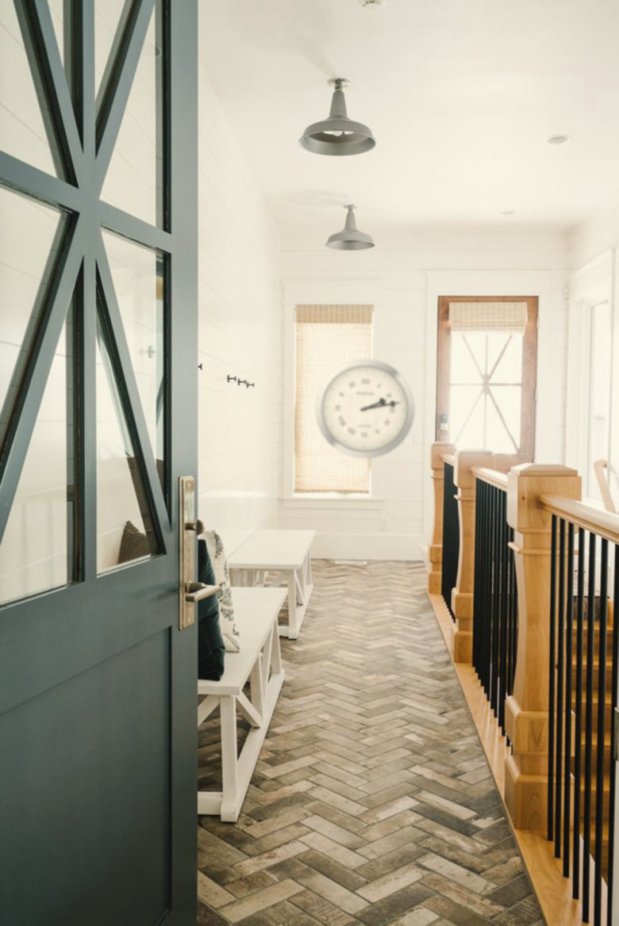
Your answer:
2 h 13 min
